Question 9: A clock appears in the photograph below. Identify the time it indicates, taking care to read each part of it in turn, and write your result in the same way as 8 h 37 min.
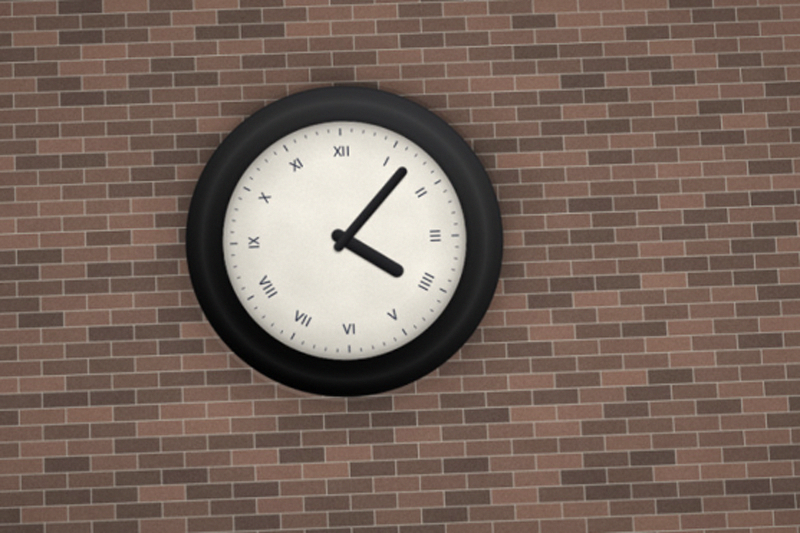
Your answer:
4 h 07 min
